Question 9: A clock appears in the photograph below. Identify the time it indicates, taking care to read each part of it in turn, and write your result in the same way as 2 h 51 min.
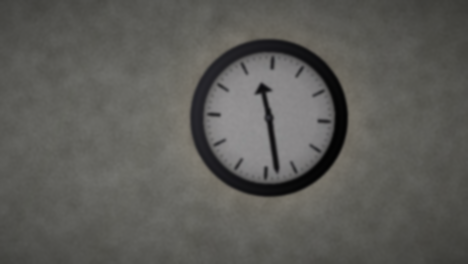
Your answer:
11 h 28 min
